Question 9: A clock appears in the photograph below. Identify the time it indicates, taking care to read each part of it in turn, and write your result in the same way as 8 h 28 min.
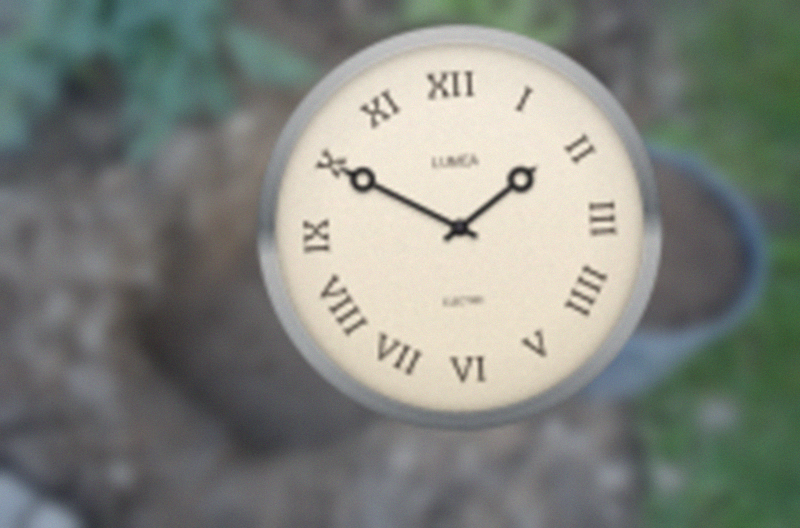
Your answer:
1 h 50 min
